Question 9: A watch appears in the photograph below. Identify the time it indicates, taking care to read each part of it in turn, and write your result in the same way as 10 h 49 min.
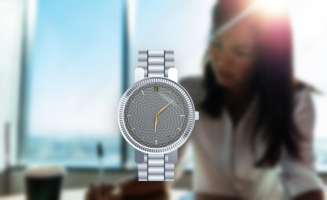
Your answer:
6 h 08 min
